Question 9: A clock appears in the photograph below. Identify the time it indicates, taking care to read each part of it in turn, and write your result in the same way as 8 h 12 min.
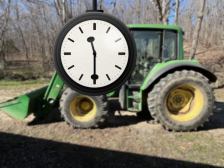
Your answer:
11 h 30 min
